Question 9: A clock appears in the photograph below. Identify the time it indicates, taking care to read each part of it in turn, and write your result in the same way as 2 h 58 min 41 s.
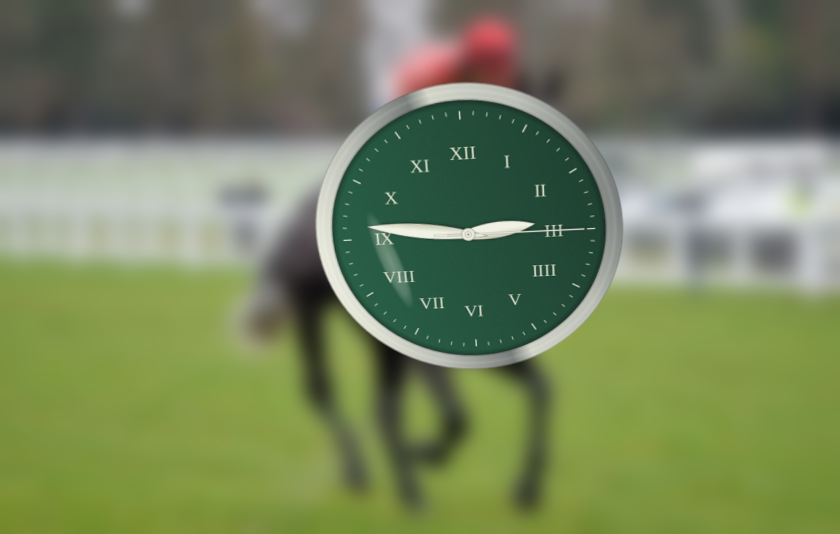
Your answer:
2 h 46 min 15 s
